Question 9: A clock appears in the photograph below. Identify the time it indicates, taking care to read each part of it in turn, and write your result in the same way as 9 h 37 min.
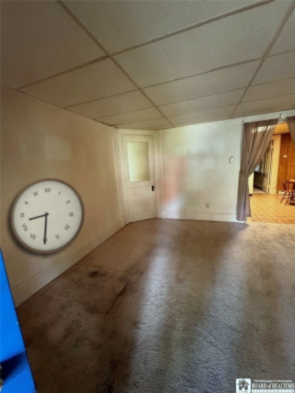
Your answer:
8 h 30 min
